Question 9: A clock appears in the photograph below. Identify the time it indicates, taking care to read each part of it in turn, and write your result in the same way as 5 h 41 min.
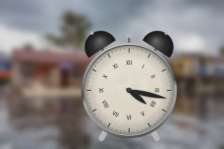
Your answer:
4 h 17 min
